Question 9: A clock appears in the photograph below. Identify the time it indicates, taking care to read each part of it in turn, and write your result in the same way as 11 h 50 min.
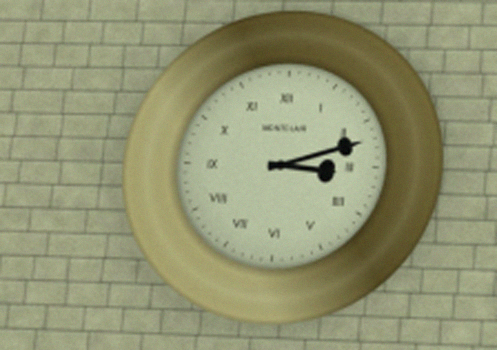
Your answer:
3 h 12 min
